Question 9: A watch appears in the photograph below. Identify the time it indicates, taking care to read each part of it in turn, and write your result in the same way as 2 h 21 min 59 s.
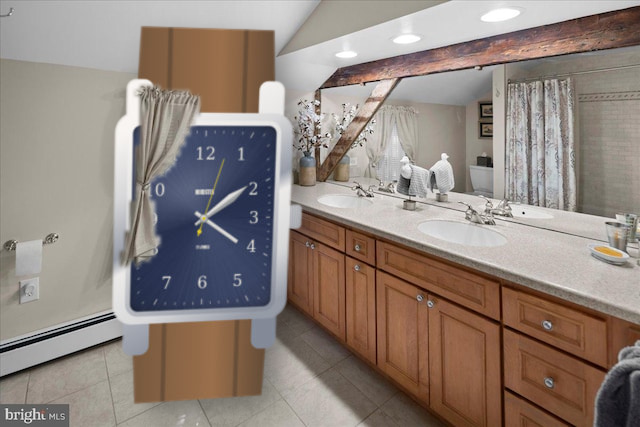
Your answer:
4 h 09 min 03 s
